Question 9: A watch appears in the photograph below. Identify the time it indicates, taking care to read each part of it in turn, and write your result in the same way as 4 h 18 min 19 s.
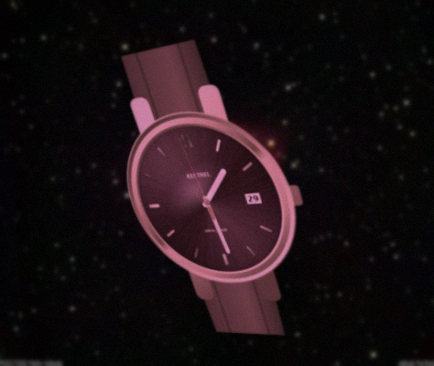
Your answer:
1 h 28 min 59 s
